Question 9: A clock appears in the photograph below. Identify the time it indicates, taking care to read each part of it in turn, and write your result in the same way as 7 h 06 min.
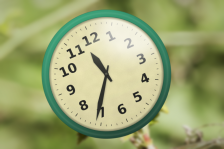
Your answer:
11 h 36 min
